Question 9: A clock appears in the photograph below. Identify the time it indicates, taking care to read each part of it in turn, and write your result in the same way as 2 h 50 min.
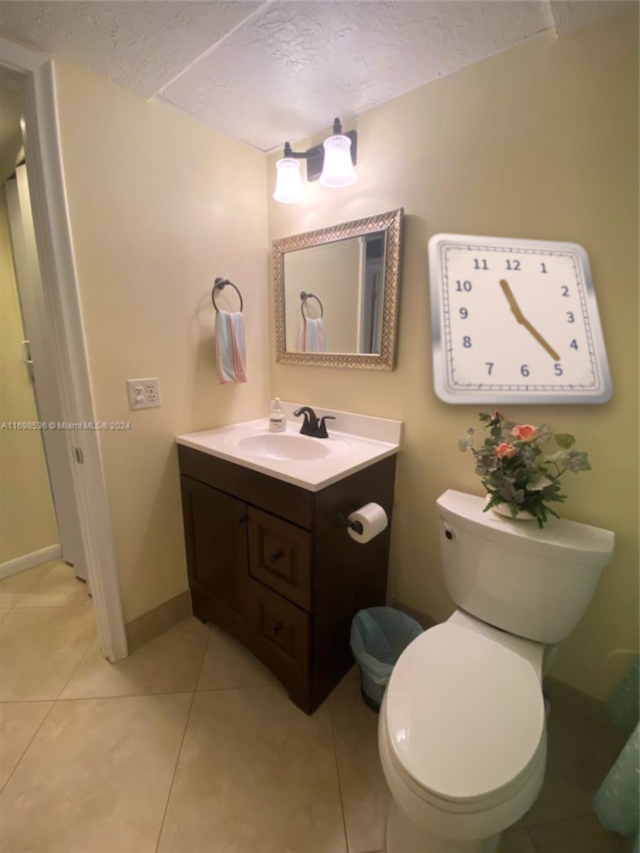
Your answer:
11 h 24 min
